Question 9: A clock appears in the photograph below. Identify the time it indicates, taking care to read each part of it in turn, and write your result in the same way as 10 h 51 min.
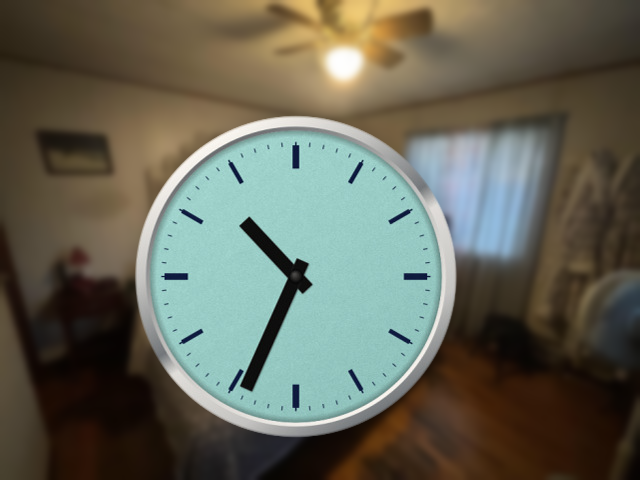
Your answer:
10 h 34 min
